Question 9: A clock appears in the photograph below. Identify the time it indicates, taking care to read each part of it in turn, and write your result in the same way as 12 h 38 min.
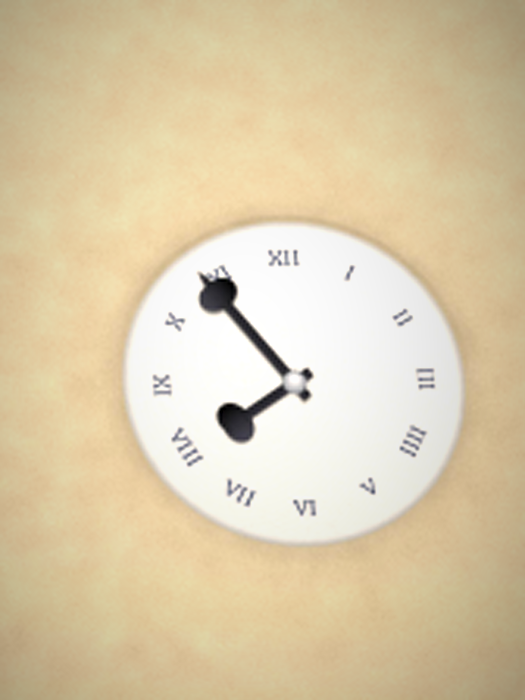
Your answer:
7 h 54 min
